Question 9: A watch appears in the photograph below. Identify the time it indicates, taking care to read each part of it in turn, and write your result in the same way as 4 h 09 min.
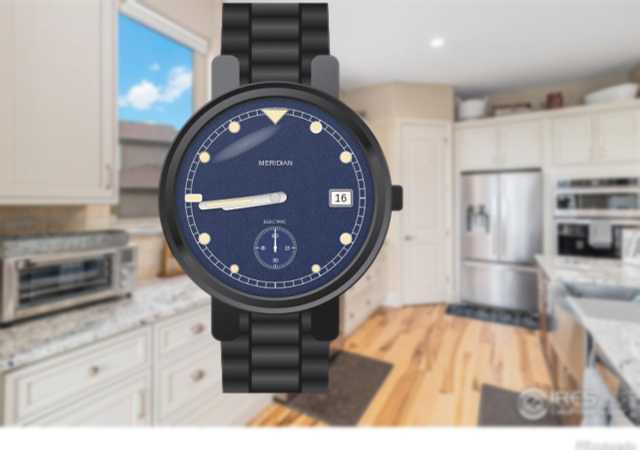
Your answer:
8 h 44 min
